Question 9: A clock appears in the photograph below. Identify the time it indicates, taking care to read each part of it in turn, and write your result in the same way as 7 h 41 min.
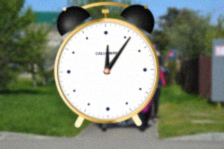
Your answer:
12 h 06 min
